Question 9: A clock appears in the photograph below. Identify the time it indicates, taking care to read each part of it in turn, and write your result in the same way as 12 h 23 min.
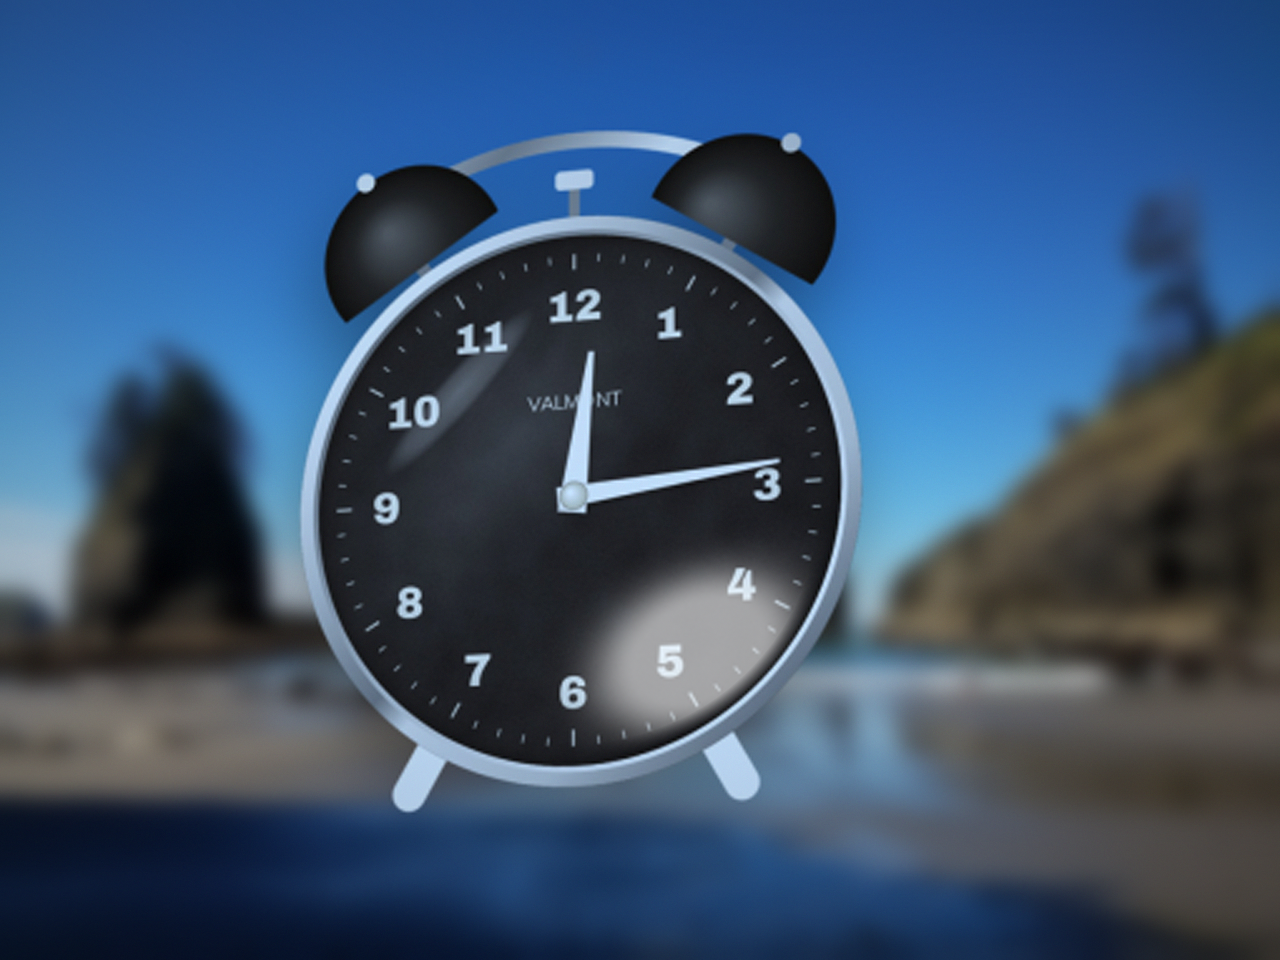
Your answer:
12 h 14 min
